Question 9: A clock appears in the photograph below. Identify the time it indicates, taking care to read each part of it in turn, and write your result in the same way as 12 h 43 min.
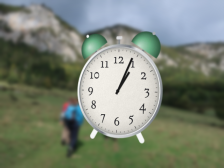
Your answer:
1 h 04 min
